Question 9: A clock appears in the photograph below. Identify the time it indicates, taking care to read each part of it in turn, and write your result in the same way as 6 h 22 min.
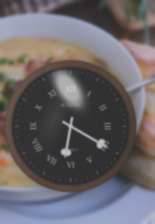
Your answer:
6 h 20 min
